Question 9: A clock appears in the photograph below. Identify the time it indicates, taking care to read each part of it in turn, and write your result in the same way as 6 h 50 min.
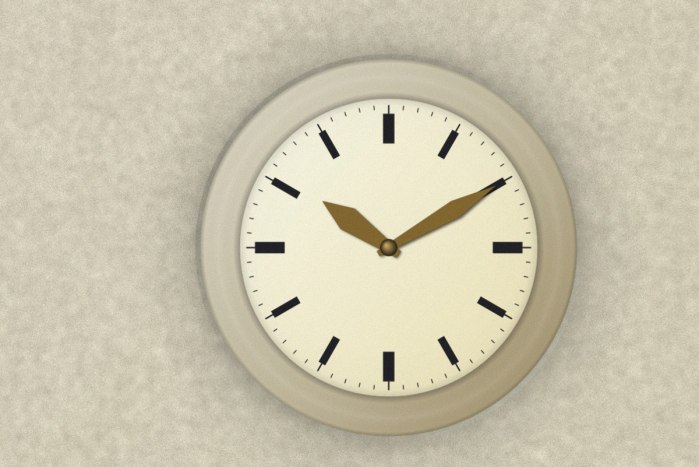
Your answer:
10 h 10 min
